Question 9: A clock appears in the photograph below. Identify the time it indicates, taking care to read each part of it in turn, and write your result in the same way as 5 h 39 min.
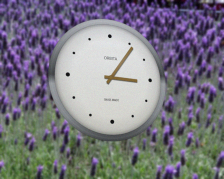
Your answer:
3 h 06 min
